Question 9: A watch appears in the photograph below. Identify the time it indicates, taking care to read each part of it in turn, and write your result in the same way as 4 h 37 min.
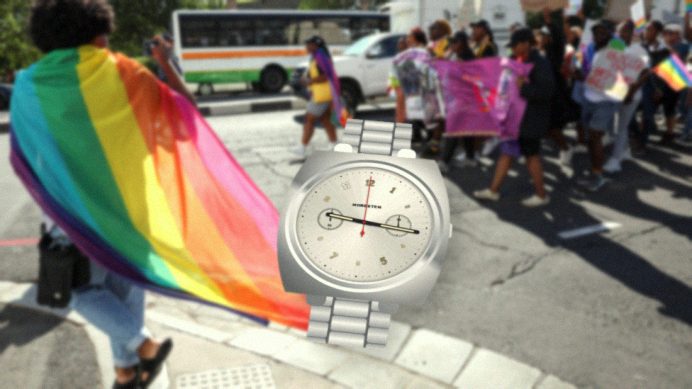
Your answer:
9 h 16 min
